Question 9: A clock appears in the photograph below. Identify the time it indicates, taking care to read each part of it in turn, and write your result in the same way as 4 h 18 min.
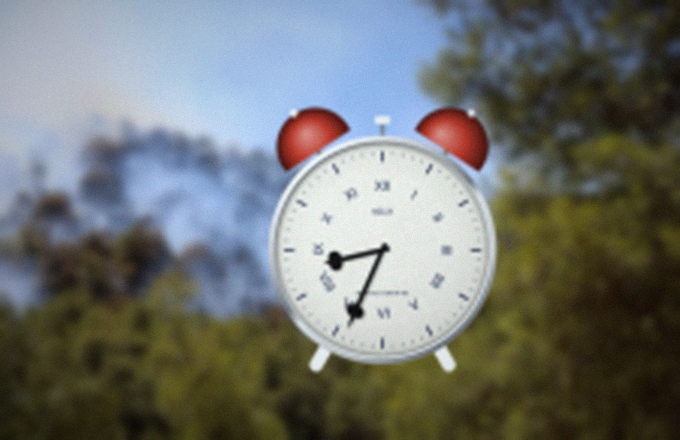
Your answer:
8 h 34 min
